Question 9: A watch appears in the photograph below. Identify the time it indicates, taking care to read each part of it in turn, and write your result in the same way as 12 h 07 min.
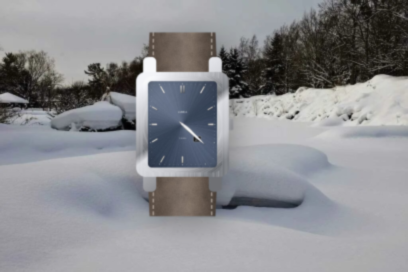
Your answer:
4 h 22 min
